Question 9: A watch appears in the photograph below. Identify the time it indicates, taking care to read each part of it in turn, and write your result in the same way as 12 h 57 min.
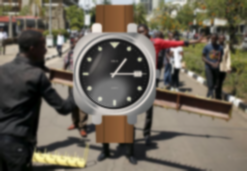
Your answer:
1 h 15 min
